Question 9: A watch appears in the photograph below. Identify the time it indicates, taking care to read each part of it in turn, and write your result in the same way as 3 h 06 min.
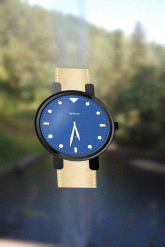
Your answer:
5 h 32 min
